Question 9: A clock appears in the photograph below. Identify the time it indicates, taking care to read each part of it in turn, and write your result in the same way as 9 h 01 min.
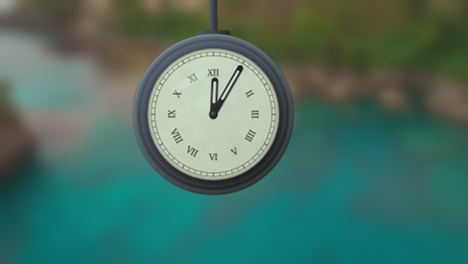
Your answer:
12 h 05 min
